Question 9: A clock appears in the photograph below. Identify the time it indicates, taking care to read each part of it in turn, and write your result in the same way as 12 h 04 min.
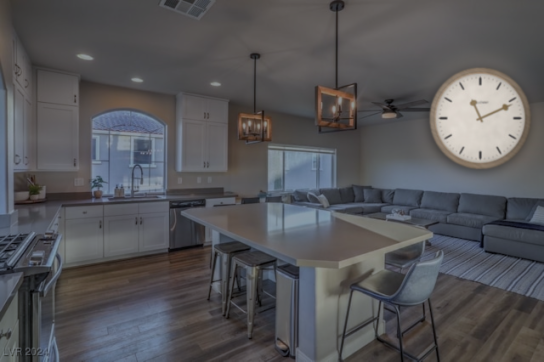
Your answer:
11 h 11 min
